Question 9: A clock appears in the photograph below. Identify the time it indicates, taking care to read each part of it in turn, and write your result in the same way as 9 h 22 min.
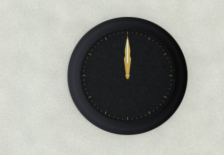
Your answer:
12 h 00 min
